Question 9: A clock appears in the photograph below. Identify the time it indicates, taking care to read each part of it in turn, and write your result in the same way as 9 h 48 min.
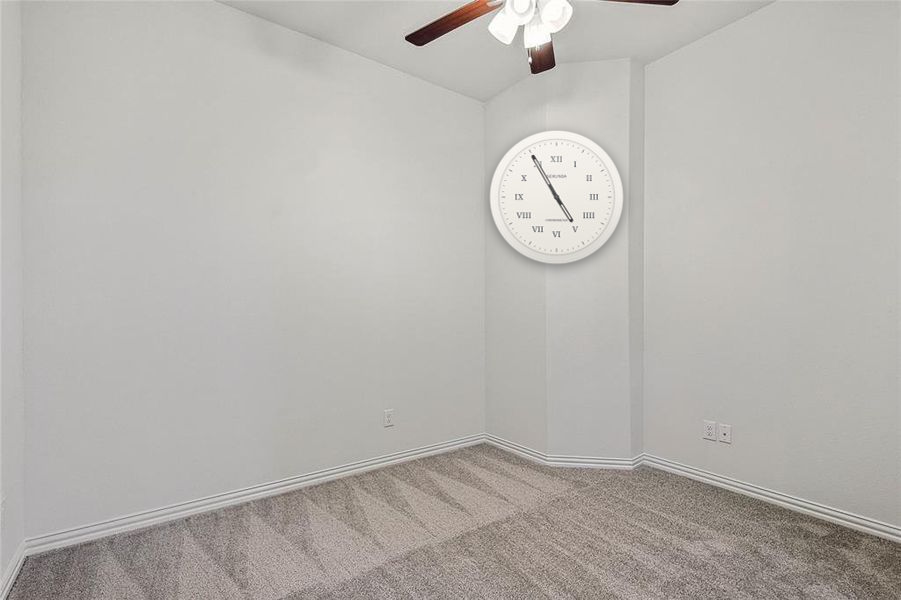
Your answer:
4 h 55 min
